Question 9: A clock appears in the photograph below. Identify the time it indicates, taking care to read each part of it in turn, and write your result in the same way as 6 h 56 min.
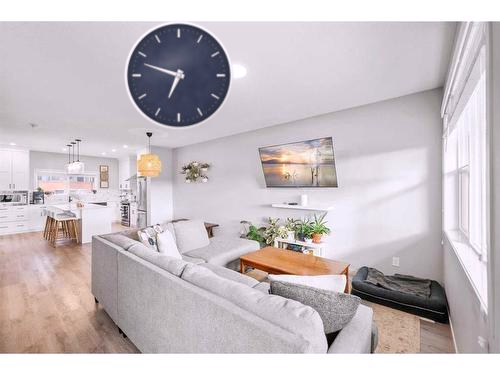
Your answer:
6 h 48 min
